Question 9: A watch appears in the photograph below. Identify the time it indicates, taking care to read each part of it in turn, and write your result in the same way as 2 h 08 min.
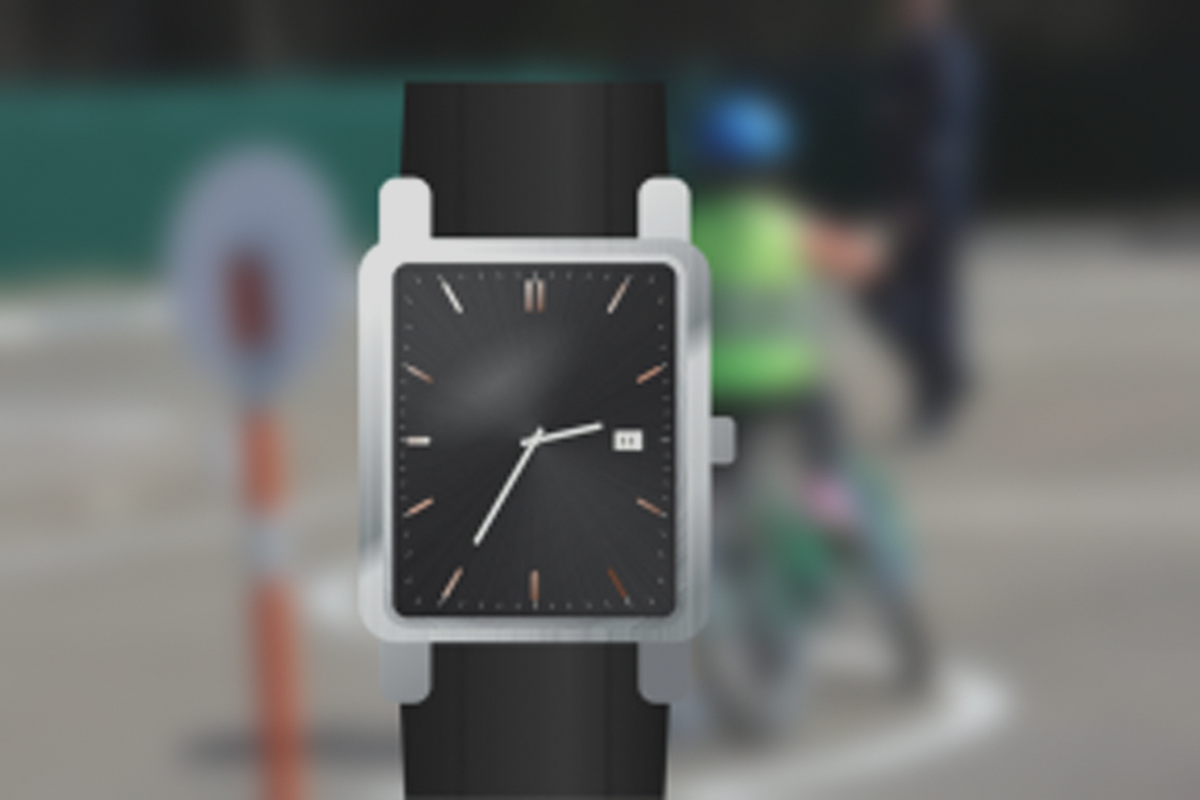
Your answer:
2 h 35 min
